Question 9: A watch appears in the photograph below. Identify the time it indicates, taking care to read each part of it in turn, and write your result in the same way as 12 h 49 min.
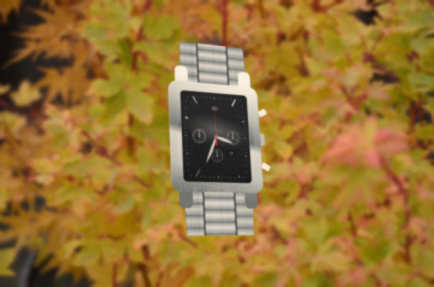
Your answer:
3 h 34 min
